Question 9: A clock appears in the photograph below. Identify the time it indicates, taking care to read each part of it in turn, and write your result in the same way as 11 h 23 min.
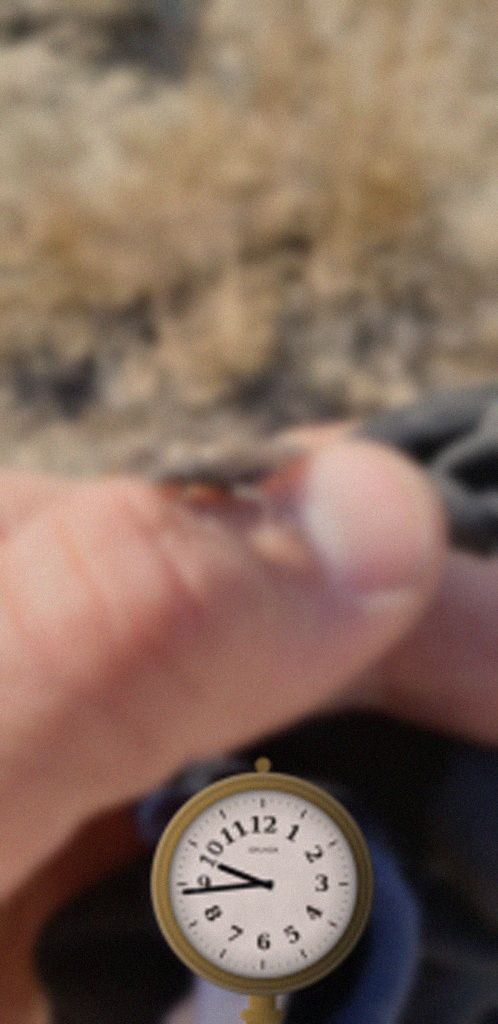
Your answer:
9 h 44 min
